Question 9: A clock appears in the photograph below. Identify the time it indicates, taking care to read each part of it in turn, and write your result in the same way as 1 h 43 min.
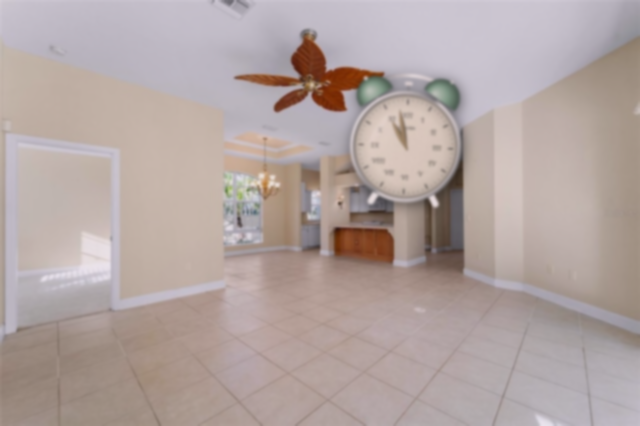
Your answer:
10 h 58 min
